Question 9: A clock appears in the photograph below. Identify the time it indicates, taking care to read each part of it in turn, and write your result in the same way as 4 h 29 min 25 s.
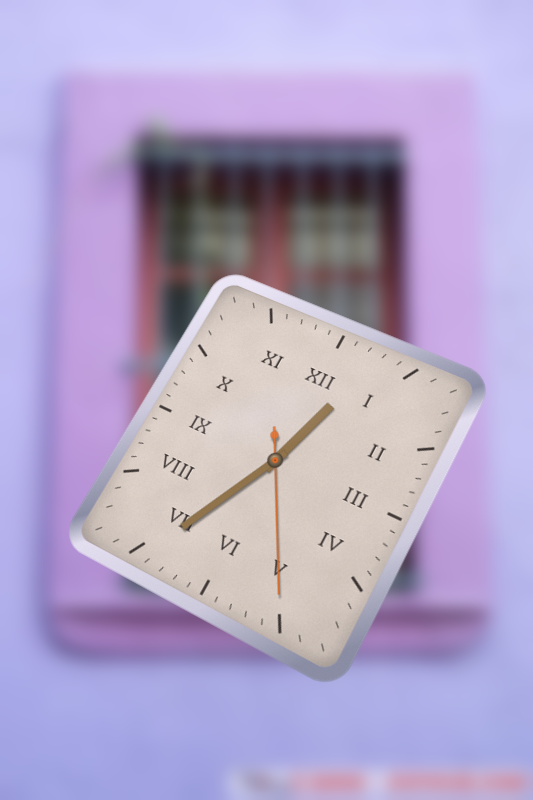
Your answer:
12 h 34 min 25 s
